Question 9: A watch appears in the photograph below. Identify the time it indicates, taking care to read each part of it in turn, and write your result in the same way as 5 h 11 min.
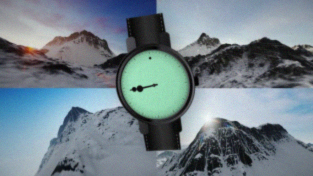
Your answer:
8 h 44 min
